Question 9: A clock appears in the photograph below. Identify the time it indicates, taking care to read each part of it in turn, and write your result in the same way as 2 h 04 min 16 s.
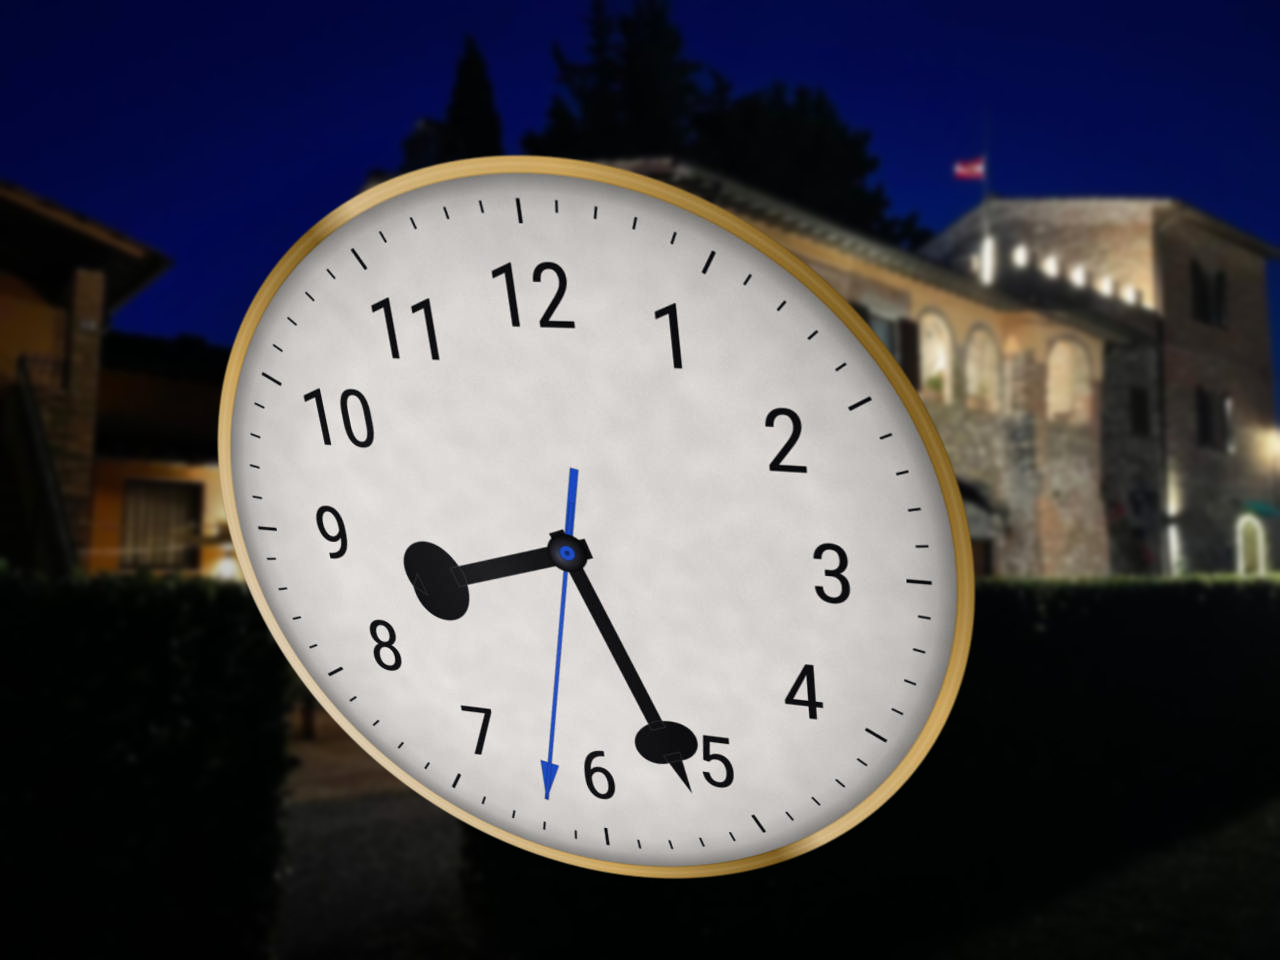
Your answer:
8 h 26 min 32 s
